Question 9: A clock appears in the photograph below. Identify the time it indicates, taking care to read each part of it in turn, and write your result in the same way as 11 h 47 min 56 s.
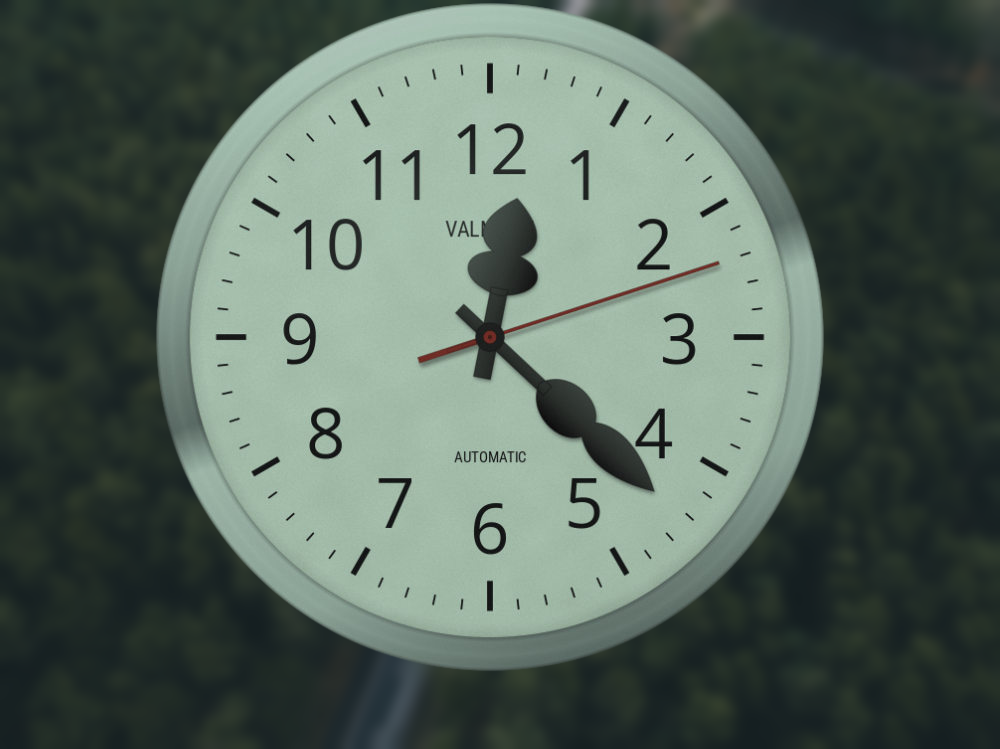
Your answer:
12 h 22 min 12 s
